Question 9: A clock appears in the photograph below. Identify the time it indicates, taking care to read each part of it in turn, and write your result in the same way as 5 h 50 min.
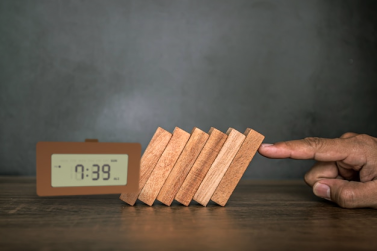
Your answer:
7 h 39 min
